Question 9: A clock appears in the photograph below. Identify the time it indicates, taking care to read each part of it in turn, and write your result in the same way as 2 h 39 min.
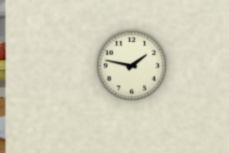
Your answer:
1 h 47 min
